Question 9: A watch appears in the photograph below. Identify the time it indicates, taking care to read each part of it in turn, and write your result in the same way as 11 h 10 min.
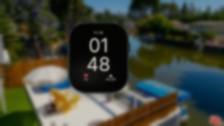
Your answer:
1 h 48 min
